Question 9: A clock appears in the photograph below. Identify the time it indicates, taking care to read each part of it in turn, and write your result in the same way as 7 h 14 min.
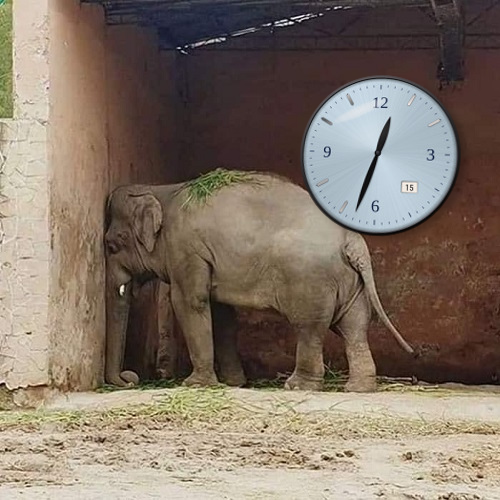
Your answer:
12 h 33 min
